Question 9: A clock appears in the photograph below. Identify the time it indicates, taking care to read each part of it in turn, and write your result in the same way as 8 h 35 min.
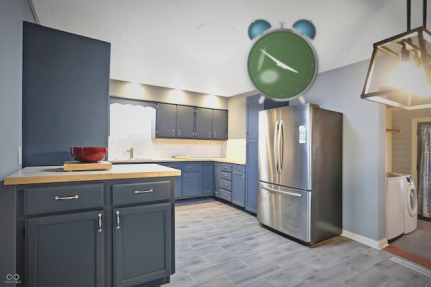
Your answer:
3 h 51 min
